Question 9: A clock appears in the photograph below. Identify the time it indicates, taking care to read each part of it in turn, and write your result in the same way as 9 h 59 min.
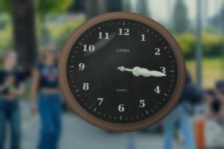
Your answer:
3 h 16 min
